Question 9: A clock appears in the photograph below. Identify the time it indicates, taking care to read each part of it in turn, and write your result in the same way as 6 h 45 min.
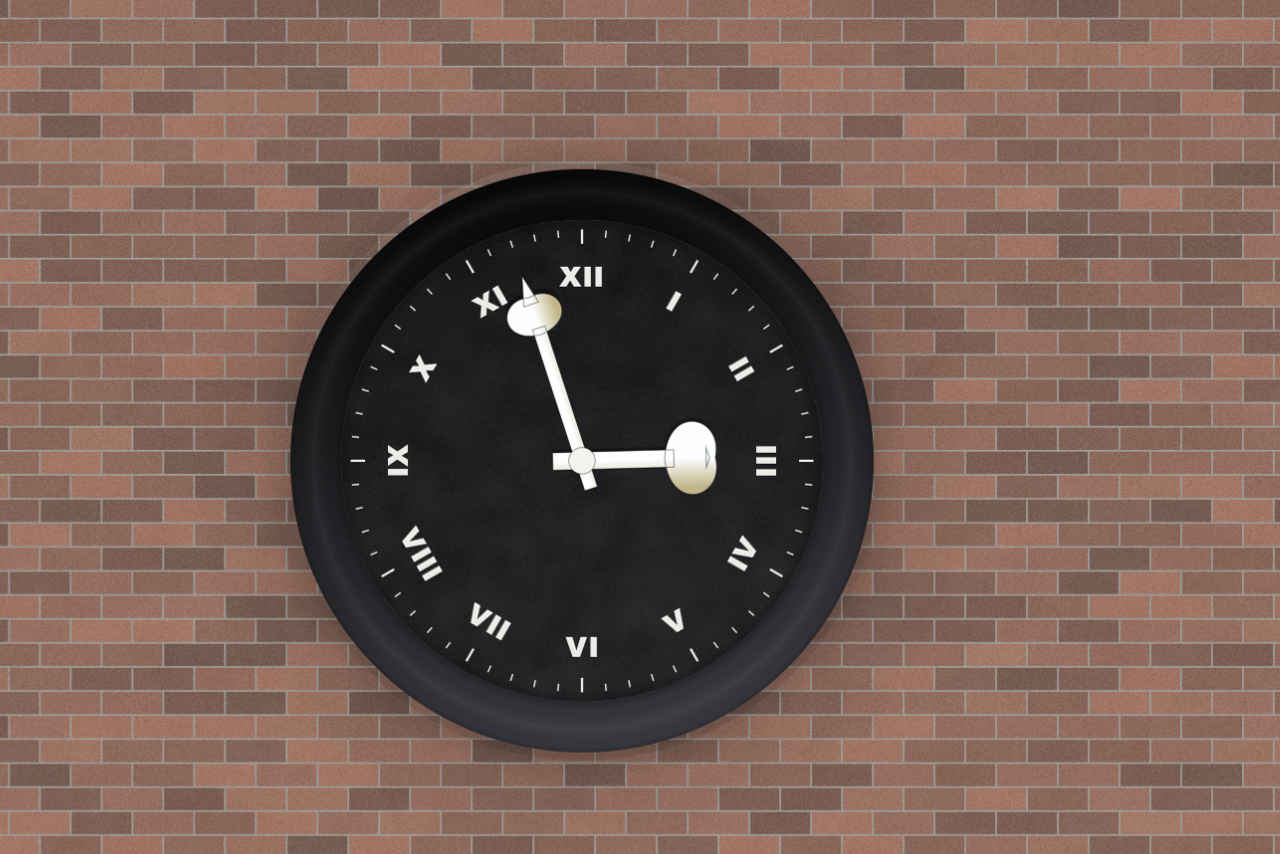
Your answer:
2 h 57 min
